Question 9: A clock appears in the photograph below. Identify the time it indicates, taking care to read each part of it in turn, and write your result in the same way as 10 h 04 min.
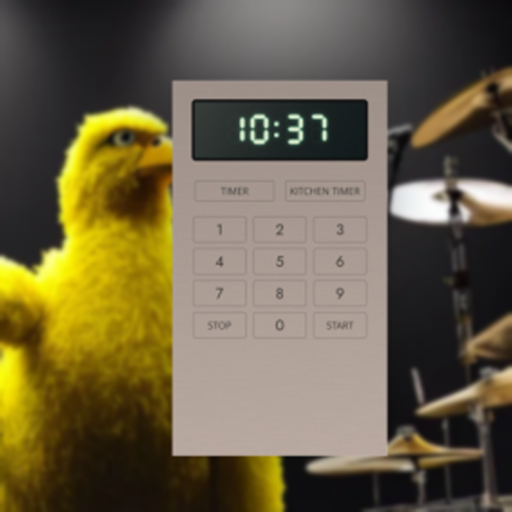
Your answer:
10 h 37 min
